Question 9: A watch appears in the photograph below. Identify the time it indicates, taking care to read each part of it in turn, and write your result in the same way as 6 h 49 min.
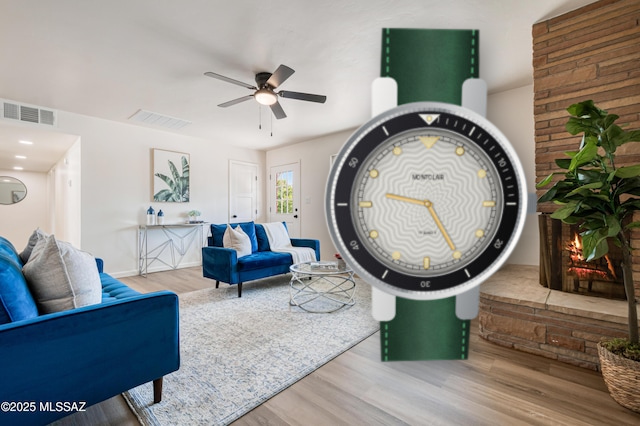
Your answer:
9 h 25 min
